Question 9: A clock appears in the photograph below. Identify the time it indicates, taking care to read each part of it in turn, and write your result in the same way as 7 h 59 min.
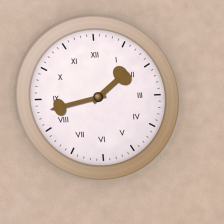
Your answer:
1 h 43 min
